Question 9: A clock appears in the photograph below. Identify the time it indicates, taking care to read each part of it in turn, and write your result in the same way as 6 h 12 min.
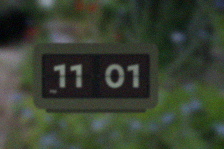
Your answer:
11 h 01 min
